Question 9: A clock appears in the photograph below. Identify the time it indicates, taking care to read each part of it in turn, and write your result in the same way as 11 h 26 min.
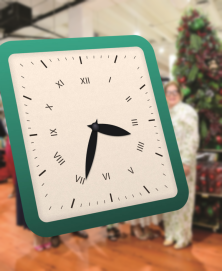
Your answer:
3 h 34 min
